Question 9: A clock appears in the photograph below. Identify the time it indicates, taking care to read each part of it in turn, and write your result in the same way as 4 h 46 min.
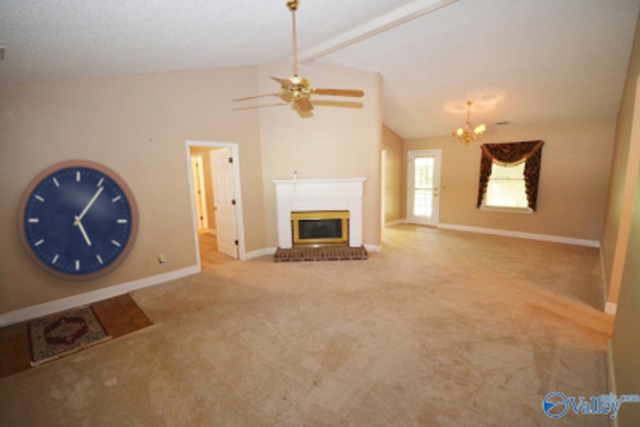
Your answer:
5 h 06 min
